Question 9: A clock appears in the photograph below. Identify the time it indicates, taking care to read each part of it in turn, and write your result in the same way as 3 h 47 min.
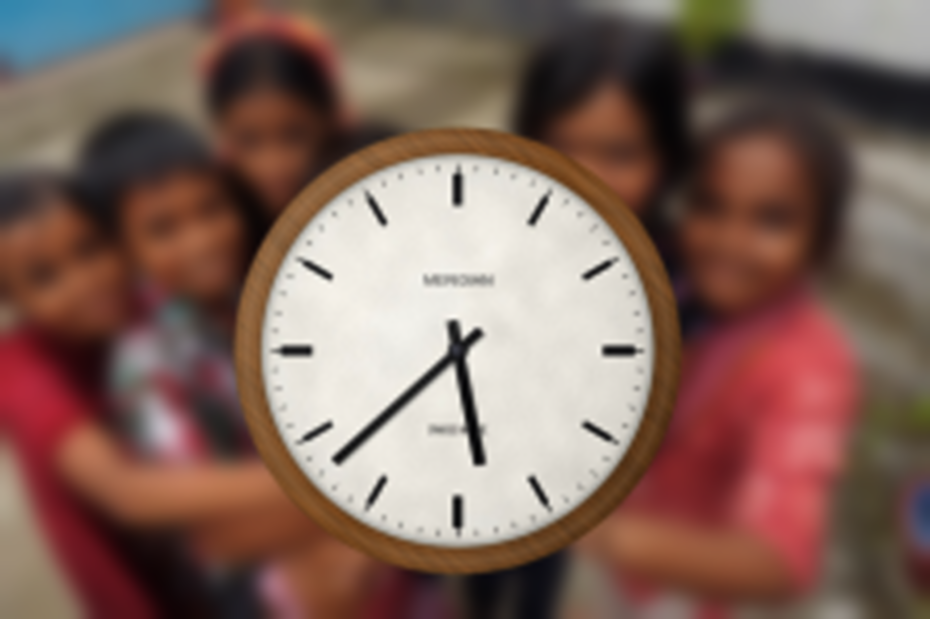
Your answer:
5 h 38 min
